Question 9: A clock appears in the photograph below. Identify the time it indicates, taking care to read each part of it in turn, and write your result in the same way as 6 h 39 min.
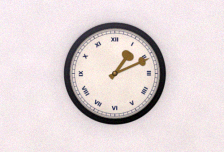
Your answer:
1 h 11 min
